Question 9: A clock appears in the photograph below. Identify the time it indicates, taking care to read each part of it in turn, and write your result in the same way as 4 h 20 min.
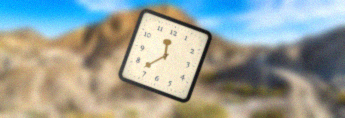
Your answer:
11 h 37 min
